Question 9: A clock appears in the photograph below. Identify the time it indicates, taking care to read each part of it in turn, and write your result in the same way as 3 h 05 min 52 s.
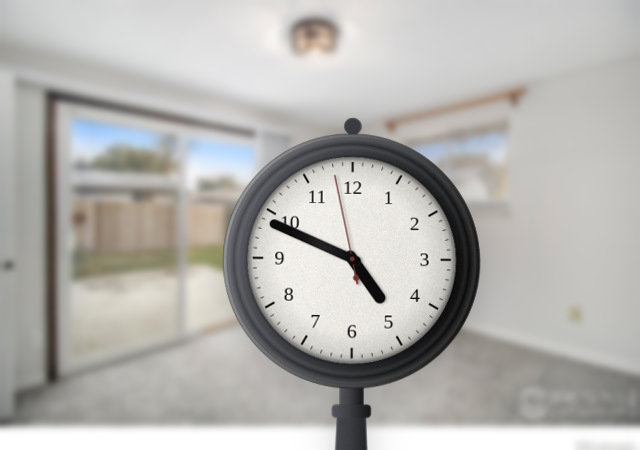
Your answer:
4 h 48 min 58 s
